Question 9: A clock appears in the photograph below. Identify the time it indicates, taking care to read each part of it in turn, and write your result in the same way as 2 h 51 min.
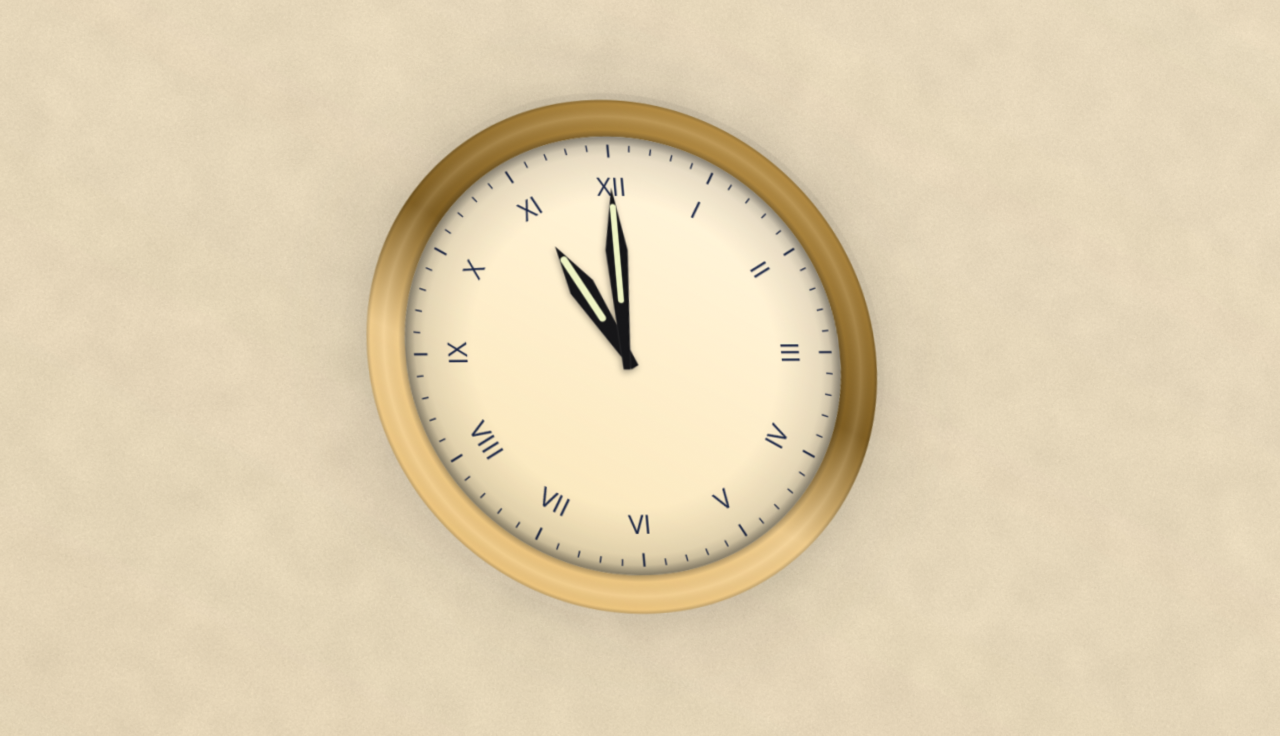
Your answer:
11 h 00 min
